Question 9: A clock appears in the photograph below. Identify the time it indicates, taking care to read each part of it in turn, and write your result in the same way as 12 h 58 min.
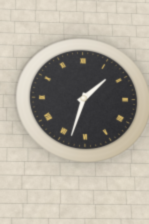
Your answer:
1 h 33 min
